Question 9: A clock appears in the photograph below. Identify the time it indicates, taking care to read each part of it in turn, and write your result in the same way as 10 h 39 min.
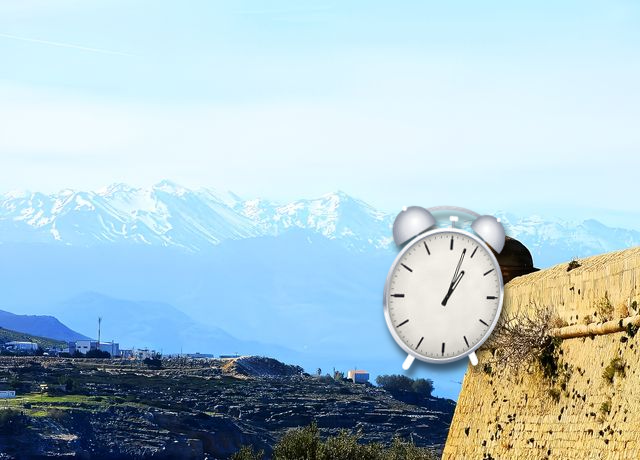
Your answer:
1 h 03 min
